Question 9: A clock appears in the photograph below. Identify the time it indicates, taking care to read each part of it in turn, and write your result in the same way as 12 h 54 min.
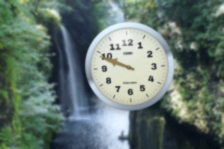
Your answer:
9 h 49 min
